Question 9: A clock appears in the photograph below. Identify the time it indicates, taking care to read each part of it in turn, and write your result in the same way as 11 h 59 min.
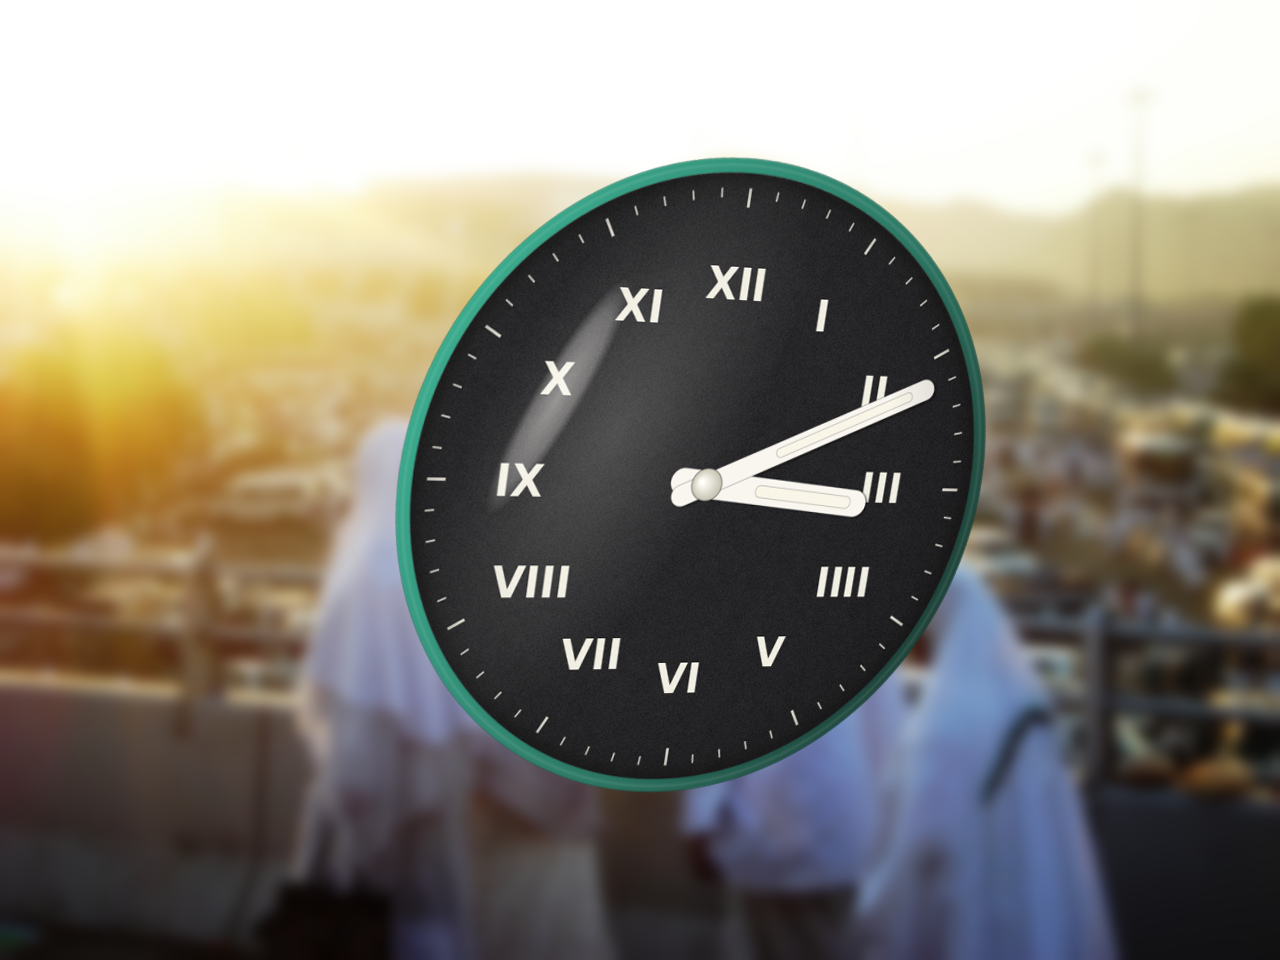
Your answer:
3 h 11 min
